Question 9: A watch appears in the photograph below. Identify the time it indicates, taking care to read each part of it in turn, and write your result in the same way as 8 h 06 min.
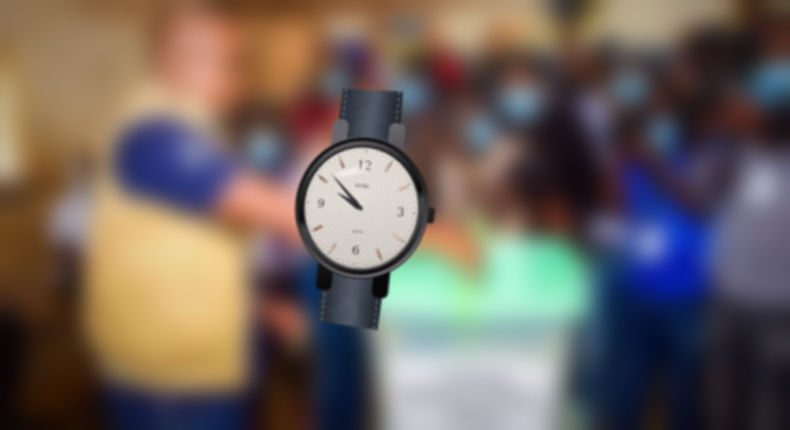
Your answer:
9 h 52 min
